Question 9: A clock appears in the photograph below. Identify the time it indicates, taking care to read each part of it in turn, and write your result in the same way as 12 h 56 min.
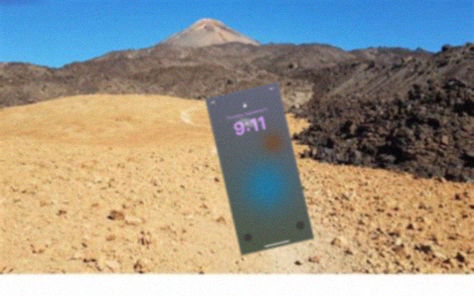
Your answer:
9 h 11 min
